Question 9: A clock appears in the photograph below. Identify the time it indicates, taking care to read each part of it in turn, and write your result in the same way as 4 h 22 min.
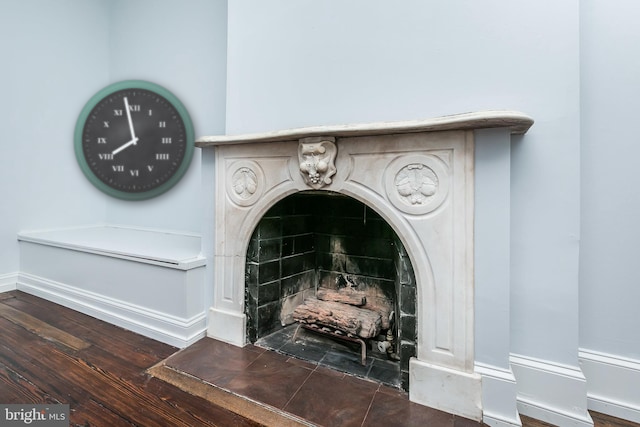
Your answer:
7 h 58 min
